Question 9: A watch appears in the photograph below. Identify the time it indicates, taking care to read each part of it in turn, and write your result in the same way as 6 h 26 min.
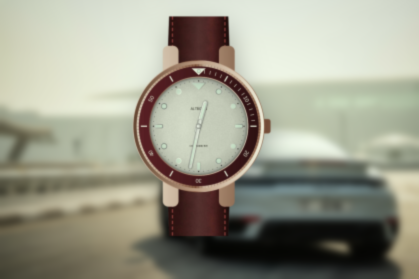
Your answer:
12 h 32 min
